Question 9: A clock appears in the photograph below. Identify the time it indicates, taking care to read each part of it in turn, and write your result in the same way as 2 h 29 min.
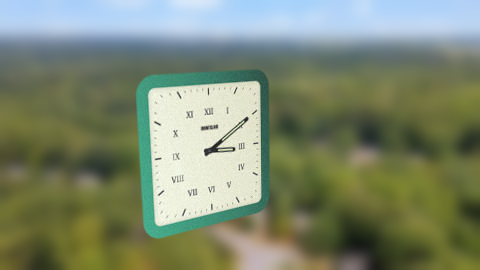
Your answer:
3 h 10 min
